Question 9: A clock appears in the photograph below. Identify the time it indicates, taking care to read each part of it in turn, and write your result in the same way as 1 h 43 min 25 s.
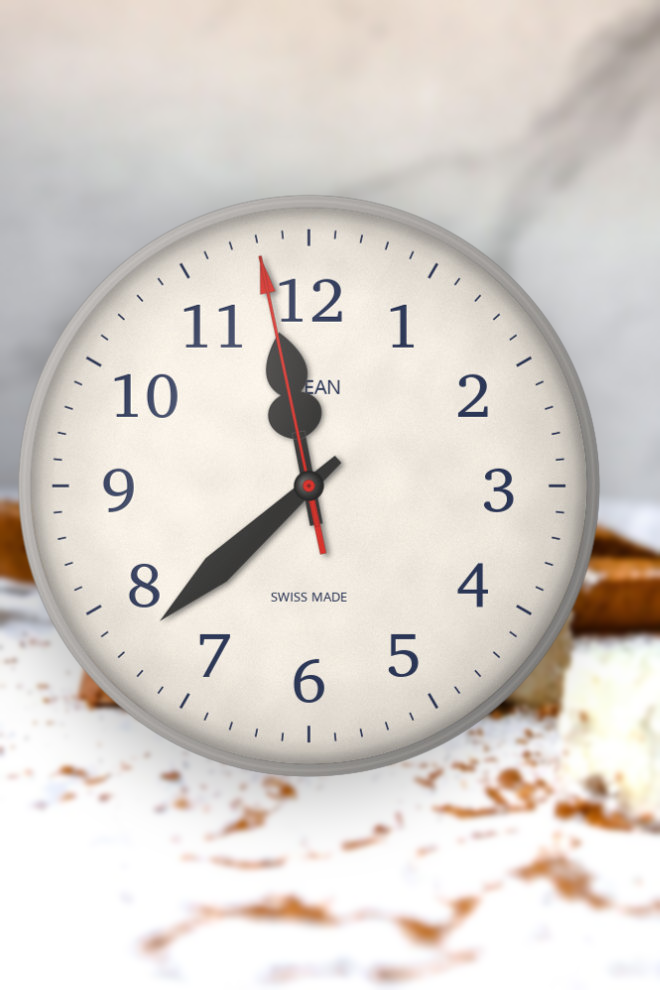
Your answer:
11 h 37 min 58 s
